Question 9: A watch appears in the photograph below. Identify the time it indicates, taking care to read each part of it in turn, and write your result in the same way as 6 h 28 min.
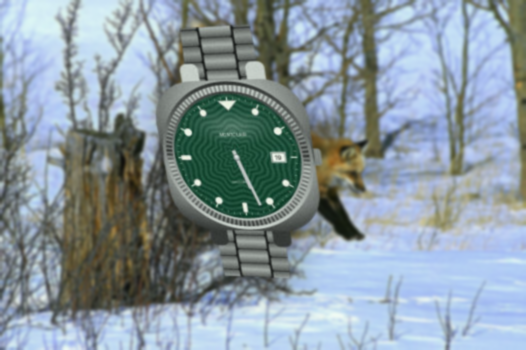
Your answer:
5 h 27 min
